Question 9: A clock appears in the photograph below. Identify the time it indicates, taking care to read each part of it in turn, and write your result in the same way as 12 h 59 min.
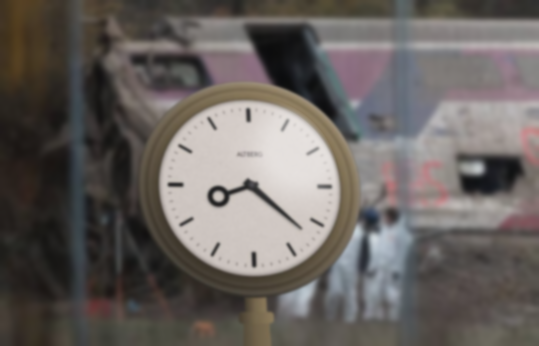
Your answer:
8 h 22 min
